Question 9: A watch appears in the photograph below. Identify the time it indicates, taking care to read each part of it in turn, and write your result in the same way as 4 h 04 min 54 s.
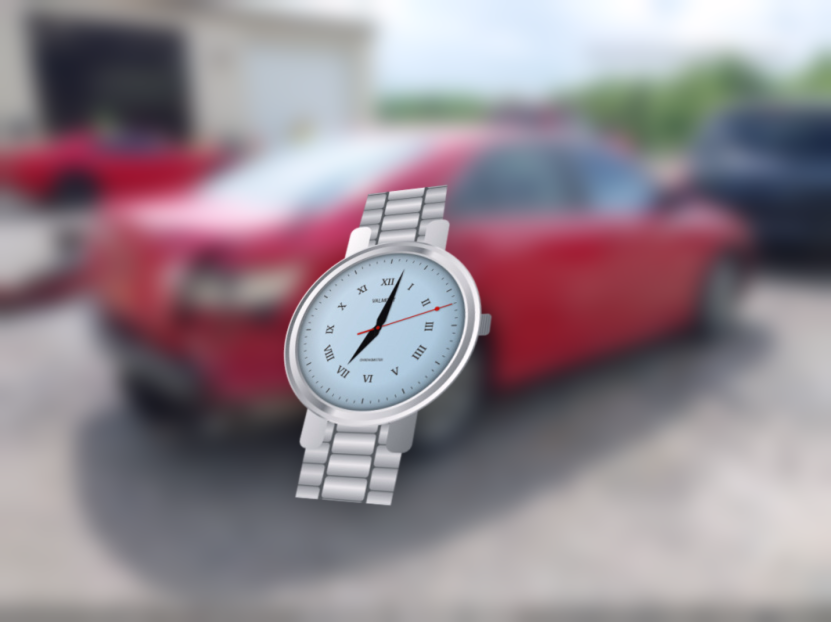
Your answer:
7 h 02 min 12 s
